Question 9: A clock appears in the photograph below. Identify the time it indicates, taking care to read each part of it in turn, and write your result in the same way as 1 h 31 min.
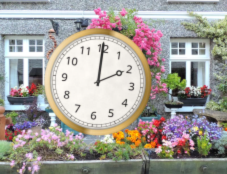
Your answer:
2 h 00 min
